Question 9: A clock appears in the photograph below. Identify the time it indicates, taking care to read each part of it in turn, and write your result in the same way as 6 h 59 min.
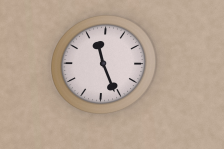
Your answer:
11 h 26 min
